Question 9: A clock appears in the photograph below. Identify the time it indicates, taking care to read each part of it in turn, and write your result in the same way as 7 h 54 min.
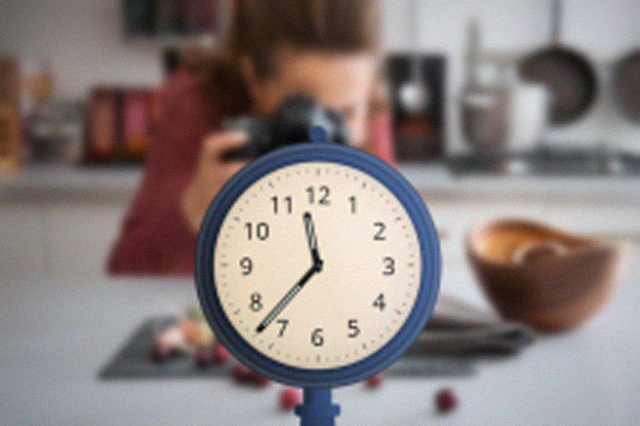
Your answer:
11 h 37 min
